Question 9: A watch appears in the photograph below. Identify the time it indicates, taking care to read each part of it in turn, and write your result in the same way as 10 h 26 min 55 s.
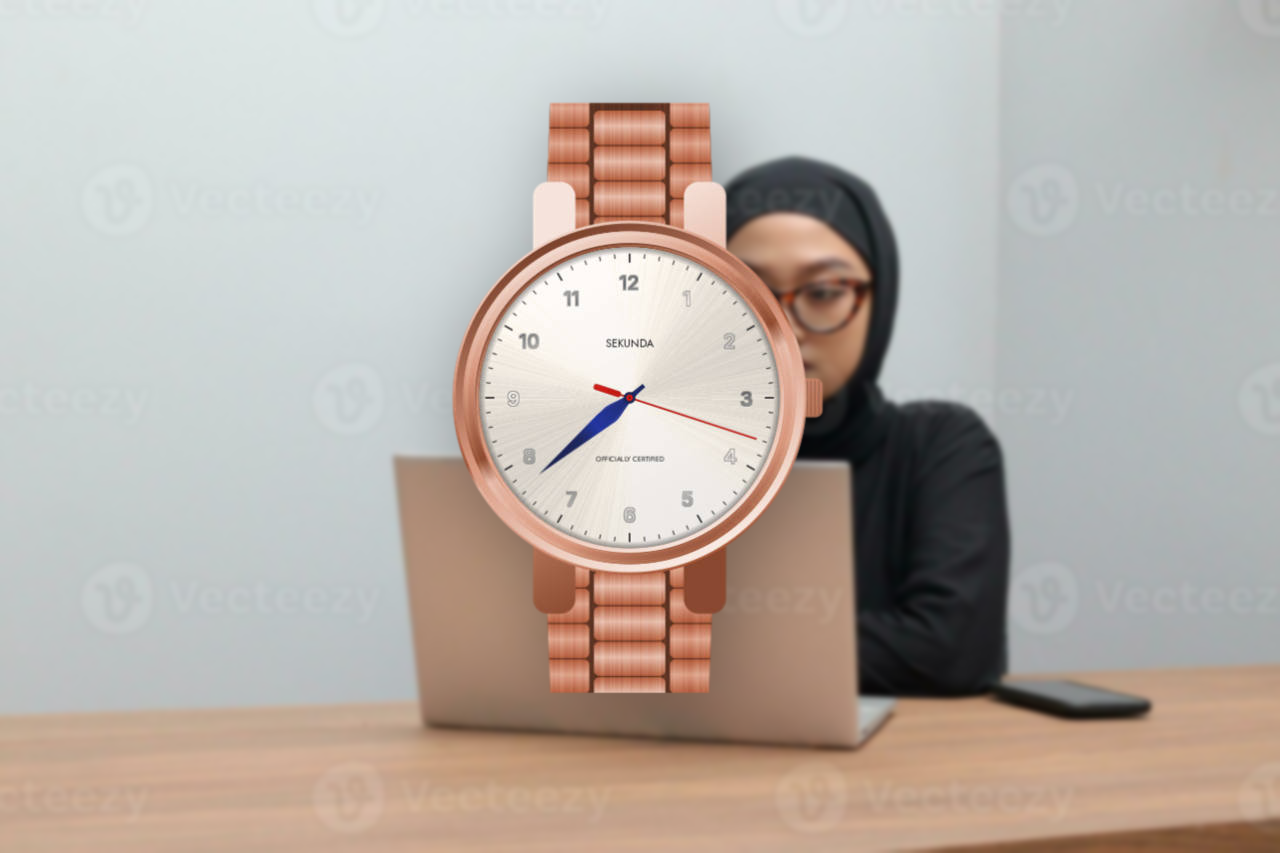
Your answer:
7 h 38 min 18 s
